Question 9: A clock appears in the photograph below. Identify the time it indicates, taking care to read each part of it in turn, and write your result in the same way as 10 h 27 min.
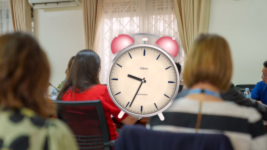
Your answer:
9 h 34 min
